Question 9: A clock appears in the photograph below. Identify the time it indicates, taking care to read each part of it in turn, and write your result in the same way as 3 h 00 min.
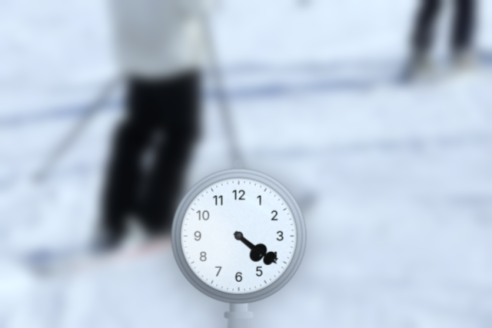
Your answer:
4 h 21 min
